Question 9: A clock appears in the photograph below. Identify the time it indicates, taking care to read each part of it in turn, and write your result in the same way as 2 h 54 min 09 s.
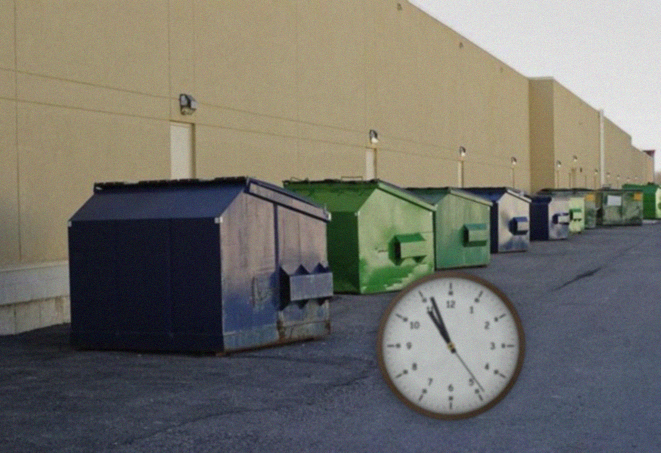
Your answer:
10 h 56 min 24 s
